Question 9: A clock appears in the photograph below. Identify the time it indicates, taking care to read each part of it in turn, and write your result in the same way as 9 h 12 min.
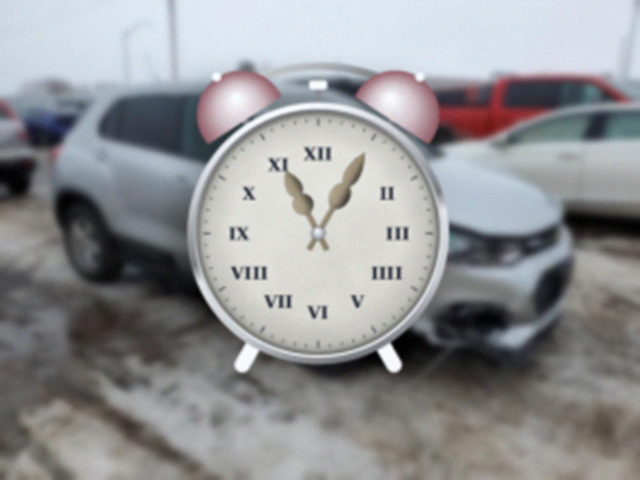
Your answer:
11 h 05 min
